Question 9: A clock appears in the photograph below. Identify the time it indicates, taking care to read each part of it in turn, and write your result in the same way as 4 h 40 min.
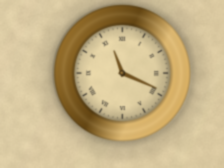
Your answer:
11 h 19 min
